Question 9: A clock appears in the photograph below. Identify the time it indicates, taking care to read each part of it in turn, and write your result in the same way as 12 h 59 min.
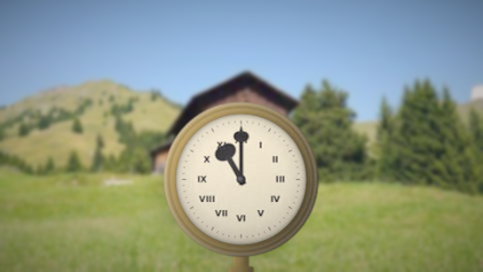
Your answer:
11 h 00 min
